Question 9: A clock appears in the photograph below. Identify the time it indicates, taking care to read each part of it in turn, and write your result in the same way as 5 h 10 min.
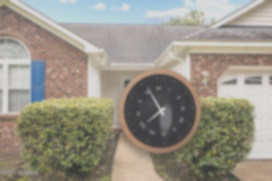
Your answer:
7 h 56 min
